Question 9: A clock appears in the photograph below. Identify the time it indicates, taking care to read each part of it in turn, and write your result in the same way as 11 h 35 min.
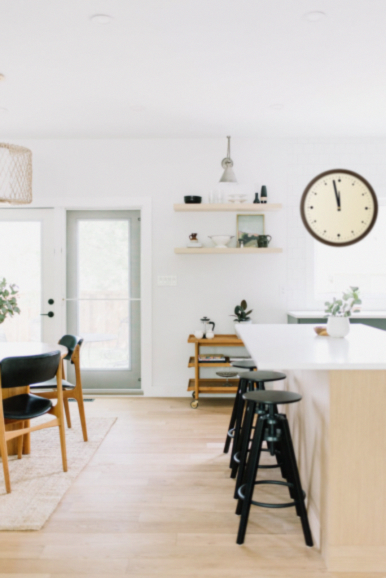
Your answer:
11 h 58 min
